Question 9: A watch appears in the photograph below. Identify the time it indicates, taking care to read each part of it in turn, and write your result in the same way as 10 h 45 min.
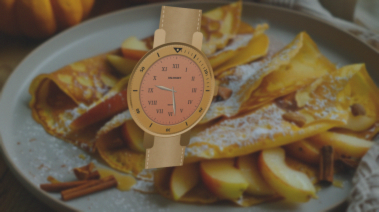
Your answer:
9 h 28 min
